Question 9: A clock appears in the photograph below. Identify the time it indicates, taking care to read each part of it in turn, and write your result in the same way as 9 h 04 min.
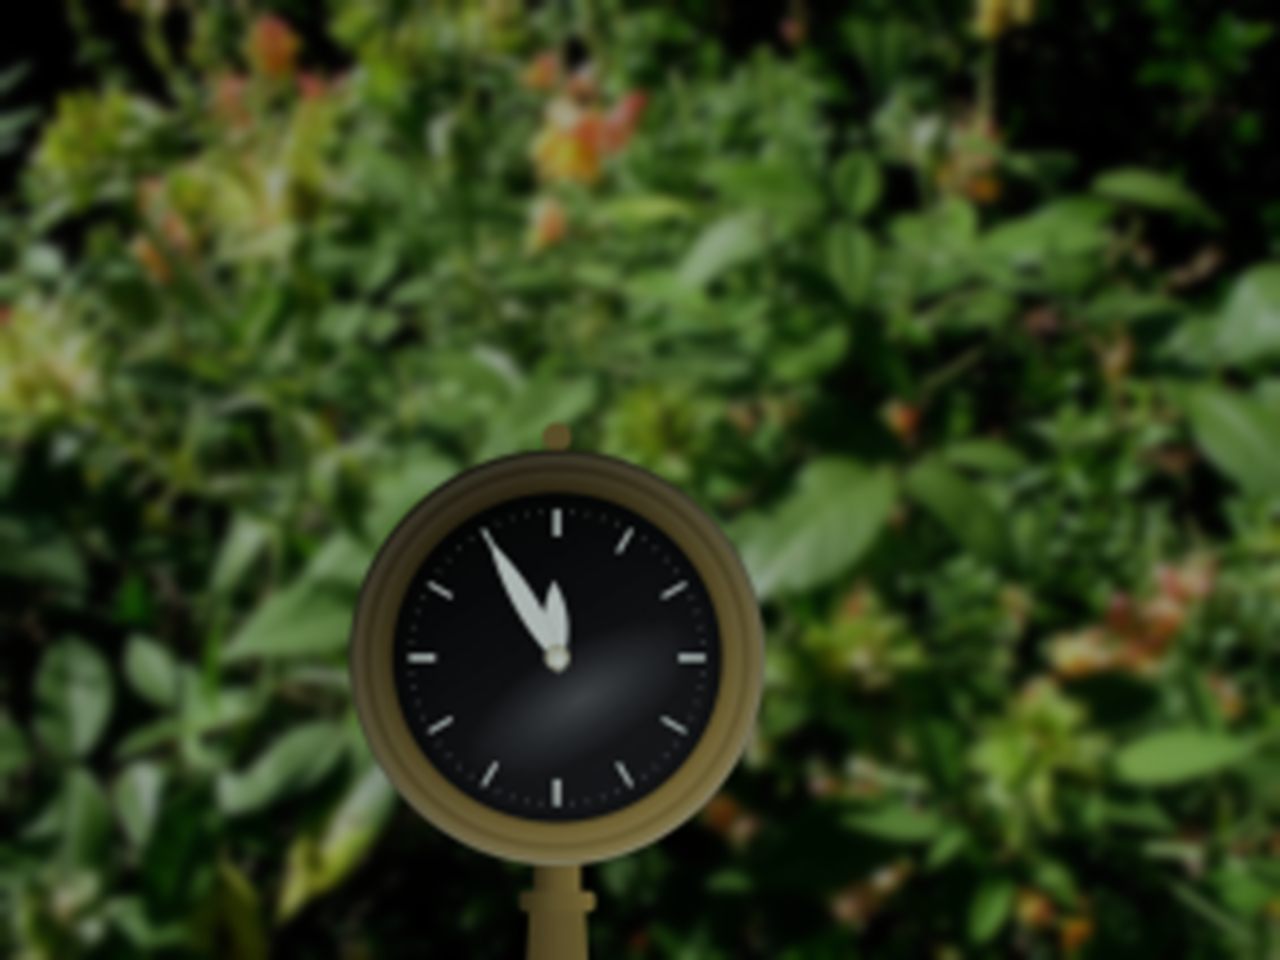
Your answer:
11 h 55 min
